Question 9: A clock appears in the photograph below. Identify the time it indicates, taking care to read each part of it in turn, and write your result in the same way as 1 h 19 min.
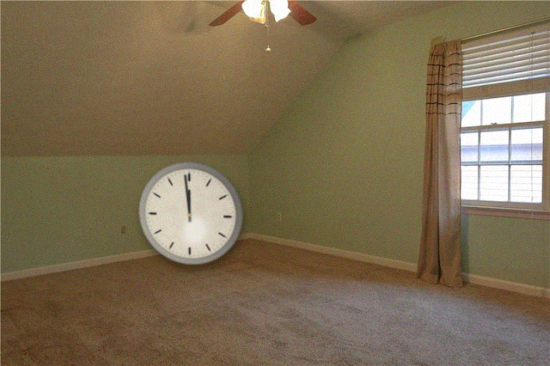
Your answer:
11 h 59 min
